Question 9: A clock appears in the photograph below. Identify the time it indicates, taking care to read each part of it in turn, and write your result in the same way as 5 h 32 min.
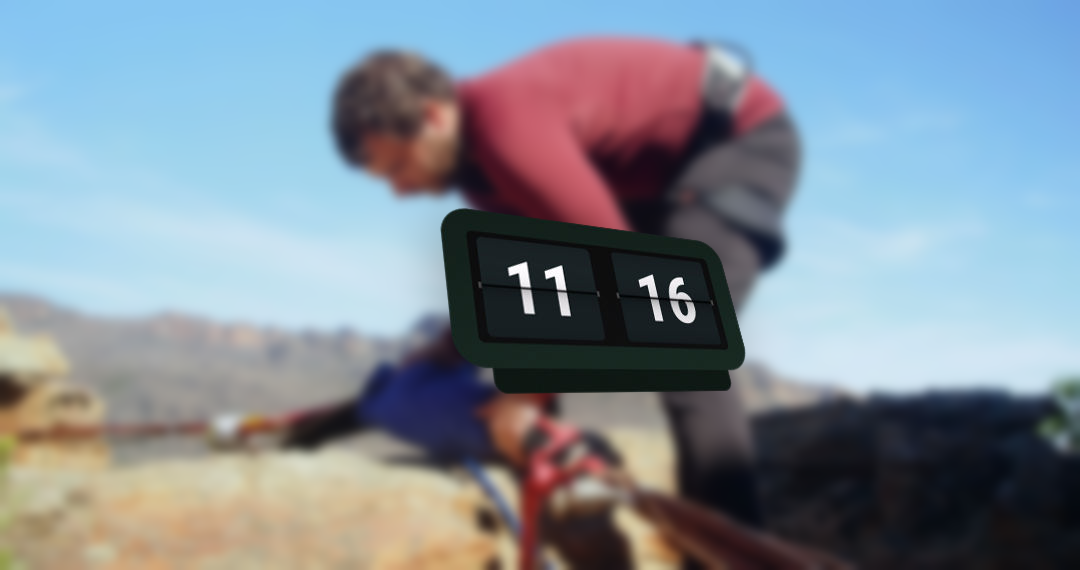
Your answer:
11 h 16 min
